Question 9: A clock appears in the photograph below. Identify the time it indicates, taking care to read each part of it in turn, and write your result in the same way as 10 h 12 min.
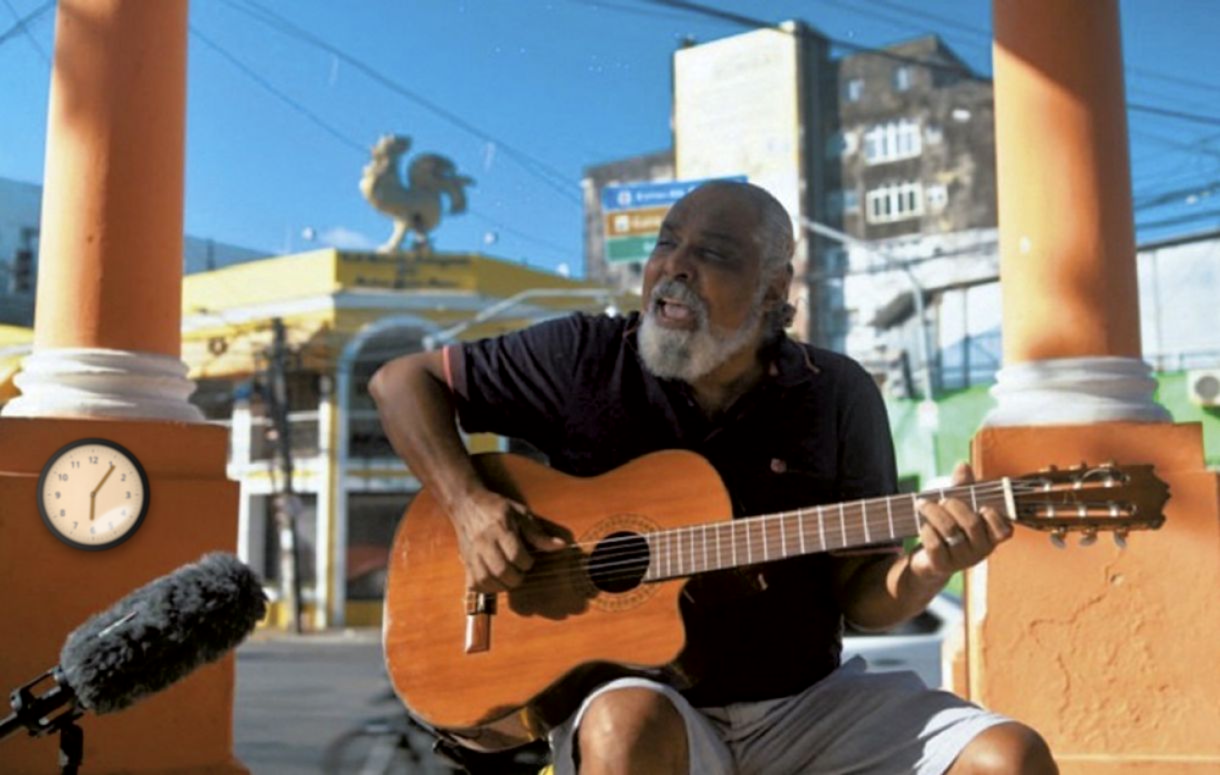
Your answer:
6 h 06 min
